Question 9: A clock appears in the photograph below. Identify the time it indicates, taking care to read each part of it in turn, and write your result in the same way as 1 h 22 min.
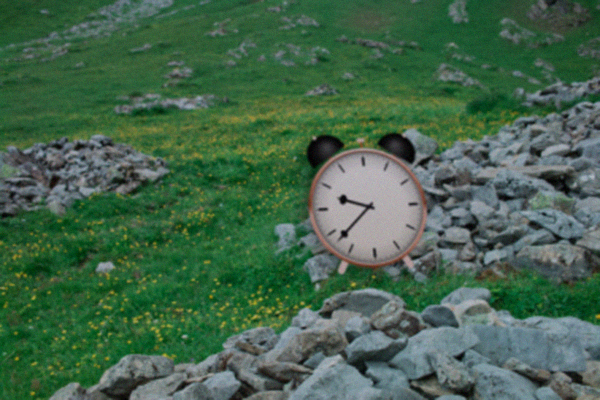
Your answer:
9 h 38 min
